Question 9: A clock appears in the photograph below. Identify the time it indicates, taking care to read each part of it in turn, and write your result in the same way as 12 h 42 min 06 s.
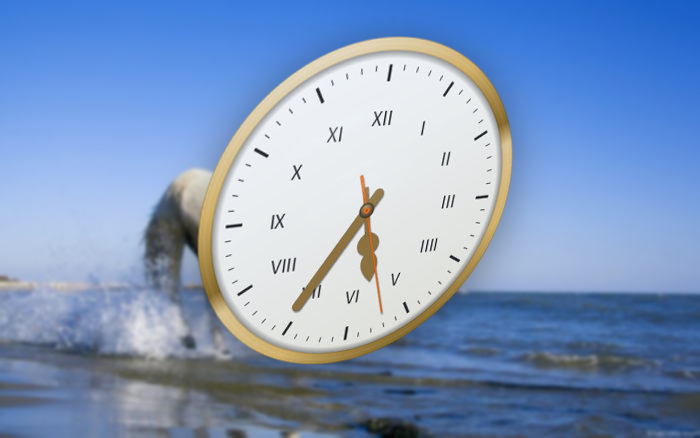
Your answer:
5 h 35 min 27 s
